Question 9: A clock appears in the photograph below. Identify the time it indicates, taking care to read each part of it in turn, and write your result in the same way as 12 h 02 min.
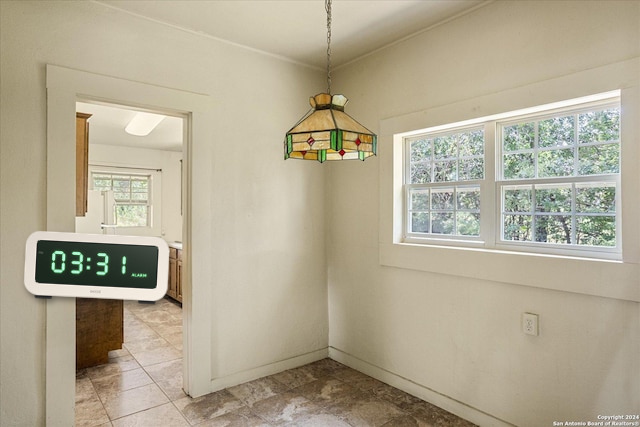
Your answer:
3 h 31 min
